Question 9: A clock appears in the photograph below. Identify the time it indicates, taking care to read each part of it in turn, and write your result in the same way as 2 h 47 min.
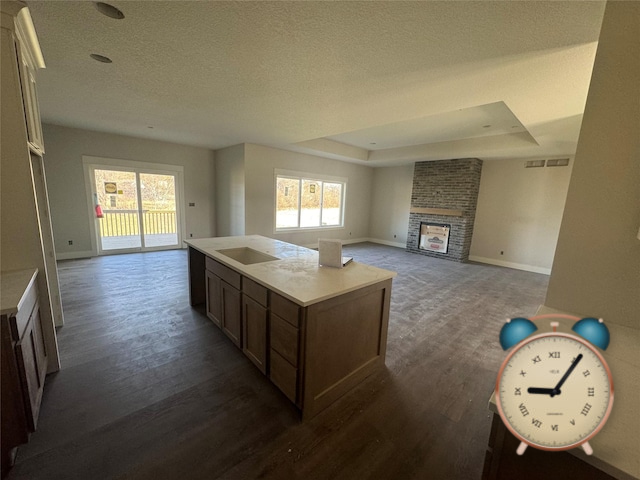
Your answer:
9 h 06 min
